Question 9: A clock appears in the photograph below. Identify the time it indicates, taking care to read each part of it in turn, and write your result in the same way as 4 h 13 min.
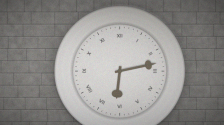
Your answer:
6 h 13 min
